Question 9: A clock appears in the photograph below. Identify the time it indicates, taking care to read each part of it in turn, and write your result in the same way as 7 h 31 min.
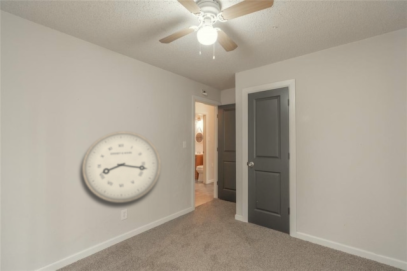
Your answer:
8 h 17 min
